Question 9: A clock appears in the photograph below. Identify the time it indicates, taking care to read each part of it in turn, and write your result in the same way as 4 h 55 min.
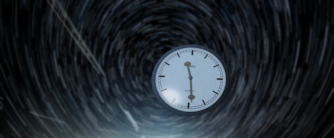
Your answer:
11 h 29 min
